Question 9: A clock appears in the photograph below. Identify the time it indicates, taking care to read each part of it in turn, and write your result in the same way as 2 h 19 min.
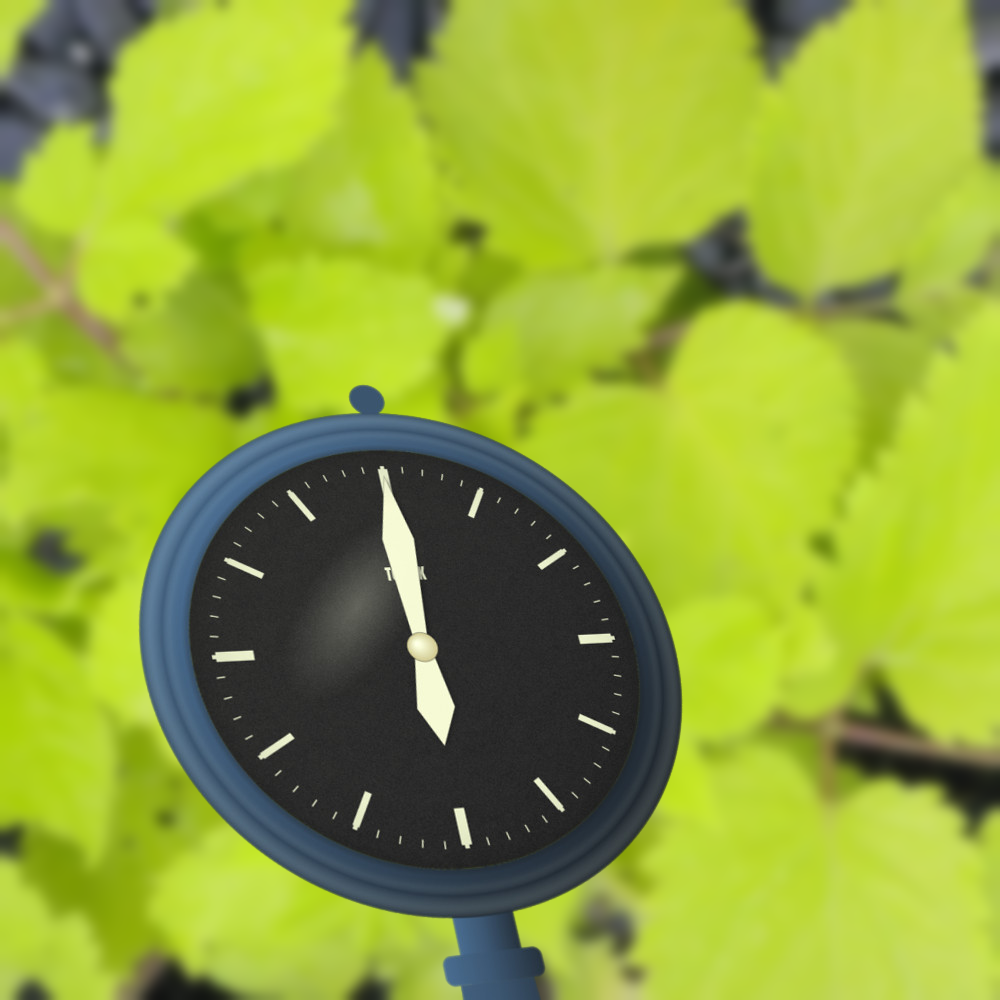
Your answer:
6 h 00 min
